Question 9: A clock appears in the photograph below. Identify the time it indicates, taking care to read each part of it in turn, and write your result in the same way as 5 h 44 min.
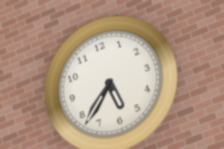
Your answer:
5 h 38 min
